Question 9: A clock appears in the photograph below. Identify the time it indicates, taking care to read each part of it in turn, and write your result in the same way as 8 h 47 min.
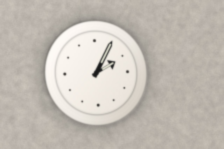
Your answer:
2 h 05 min
